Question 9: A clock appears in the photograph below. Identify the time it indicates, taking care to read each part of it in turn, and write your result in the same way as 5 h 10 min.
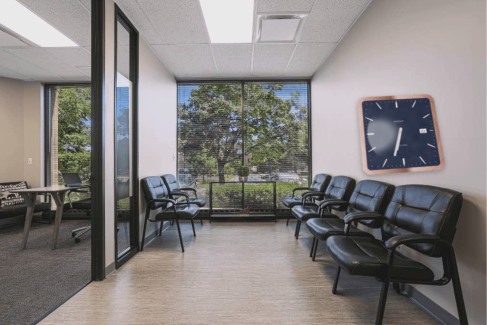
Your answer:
6 h 33 min
